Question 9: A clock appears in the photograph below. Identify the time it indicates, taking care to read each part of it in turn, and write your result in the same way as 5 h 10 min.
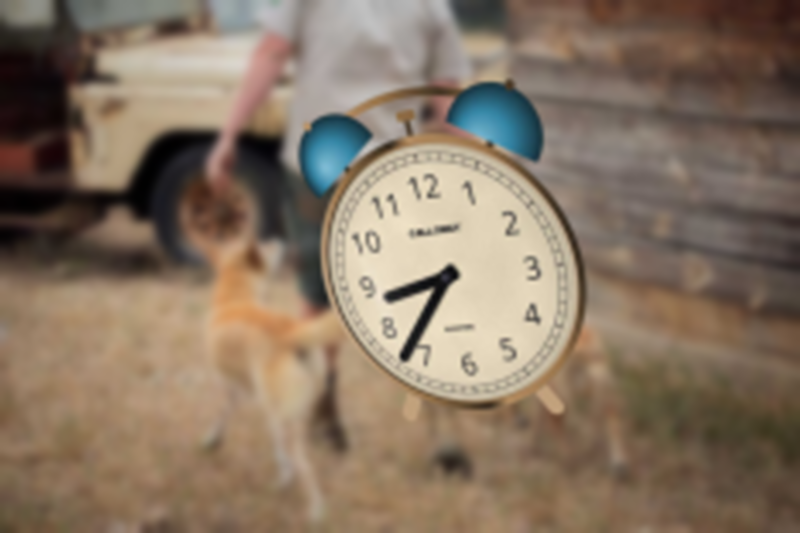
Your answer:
8 h 37 min
